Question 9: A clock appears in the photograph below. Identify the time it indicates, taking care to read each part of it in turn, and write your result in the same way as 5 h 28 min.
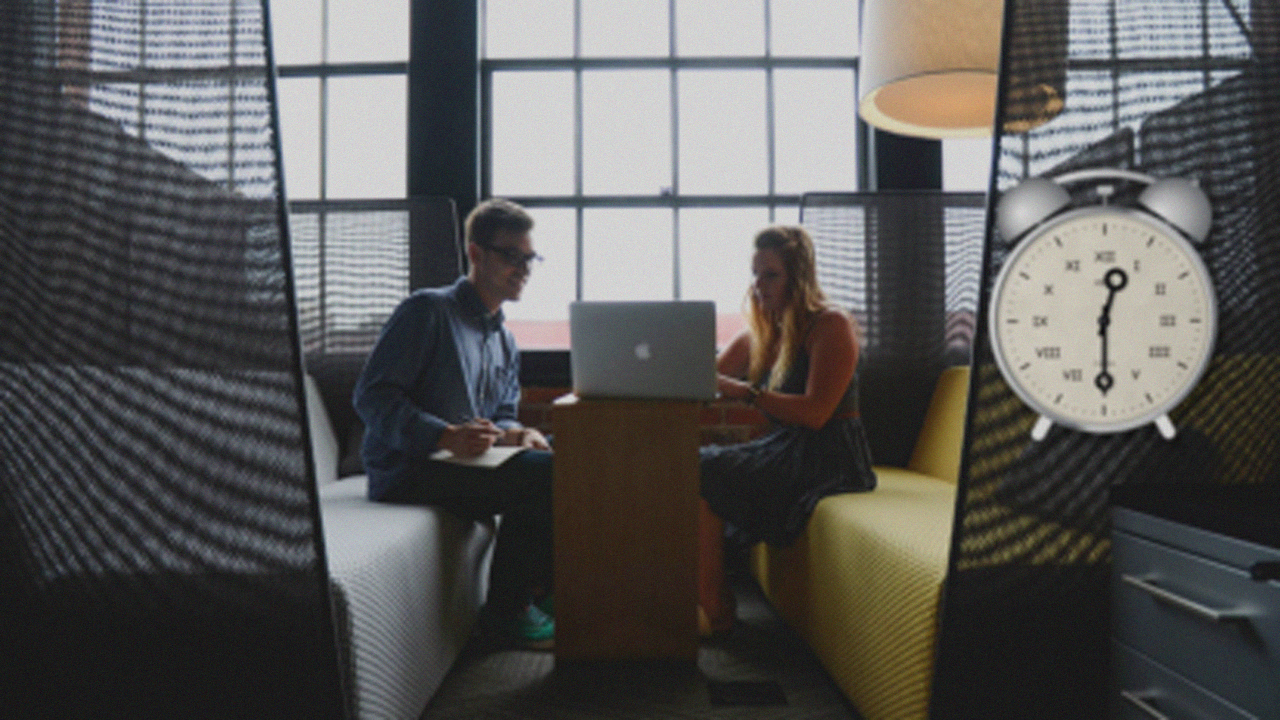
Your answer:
12 h 30 min
